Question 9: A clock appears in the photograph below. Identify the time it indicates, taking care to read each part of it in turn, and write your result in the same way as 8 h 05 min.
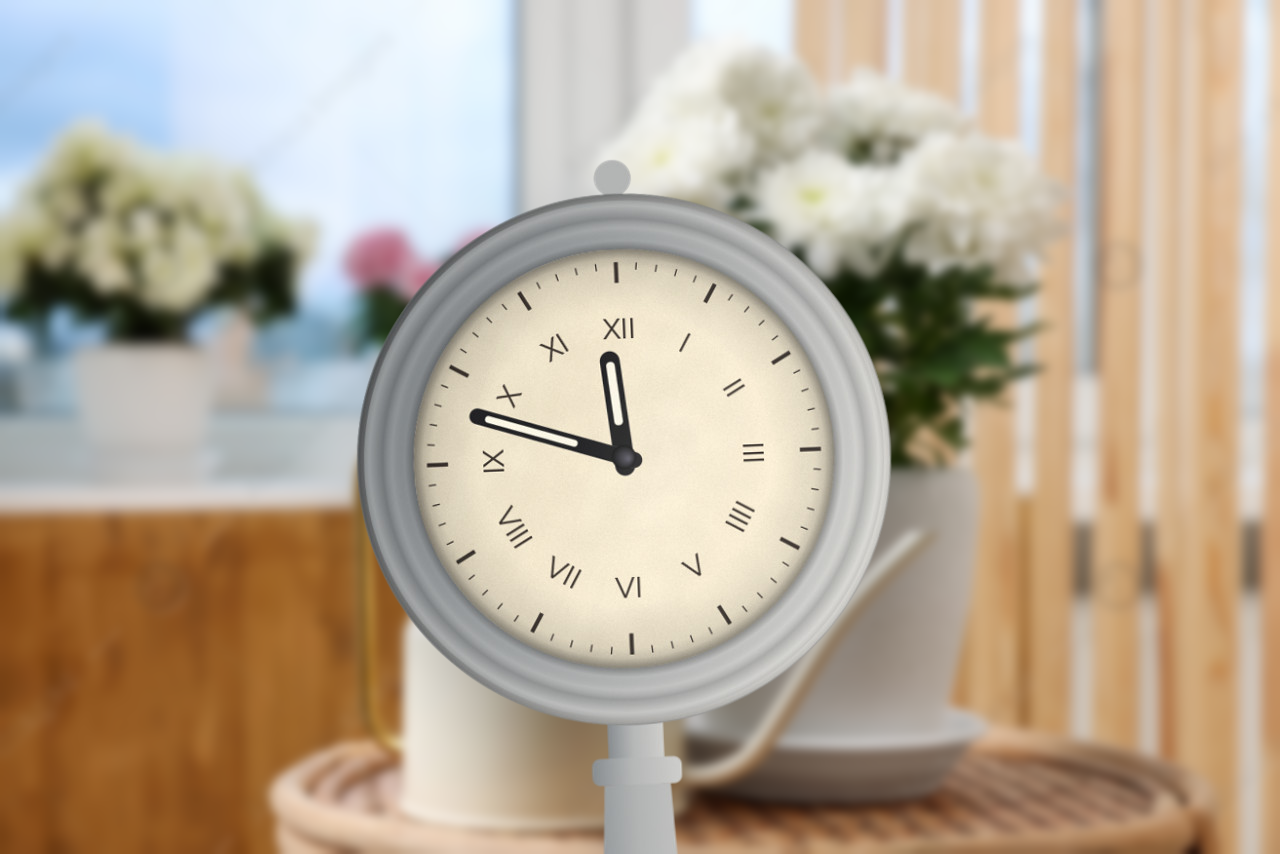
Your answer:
11 h 48 min
